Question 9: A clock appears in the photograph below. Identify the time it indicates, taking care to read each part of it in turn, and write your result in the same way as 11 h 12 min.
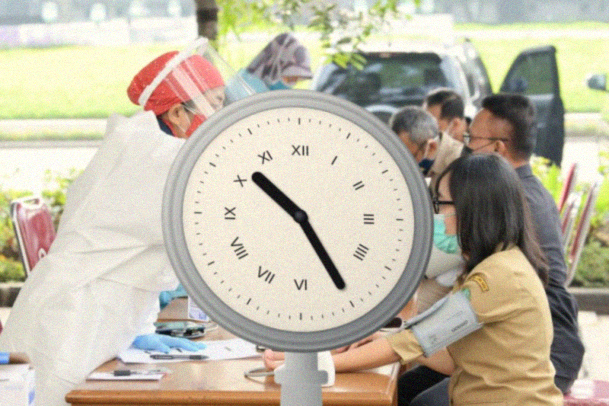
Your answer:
10 h 25 min
